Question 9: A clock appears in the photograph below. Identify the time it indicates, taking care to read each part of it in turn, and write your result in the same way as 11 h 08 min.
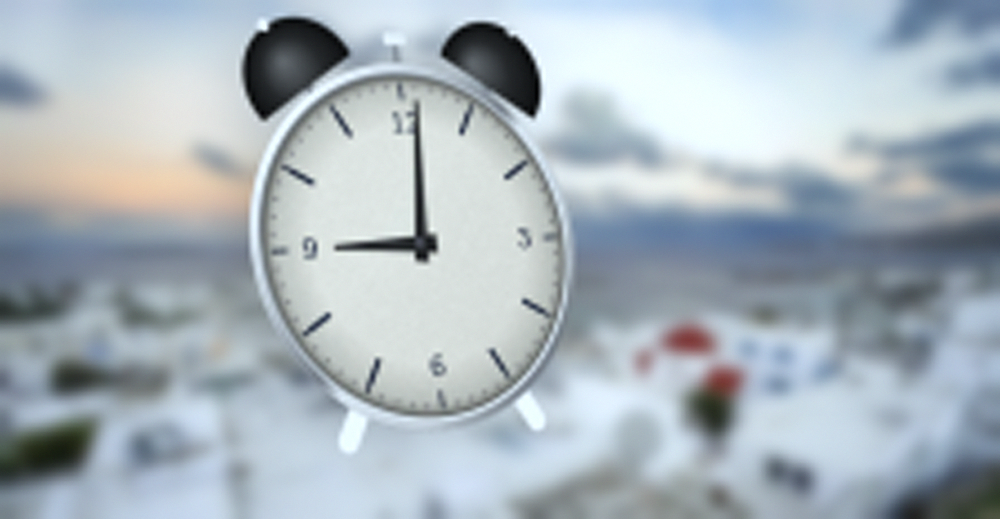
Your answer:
9 h 01 min
